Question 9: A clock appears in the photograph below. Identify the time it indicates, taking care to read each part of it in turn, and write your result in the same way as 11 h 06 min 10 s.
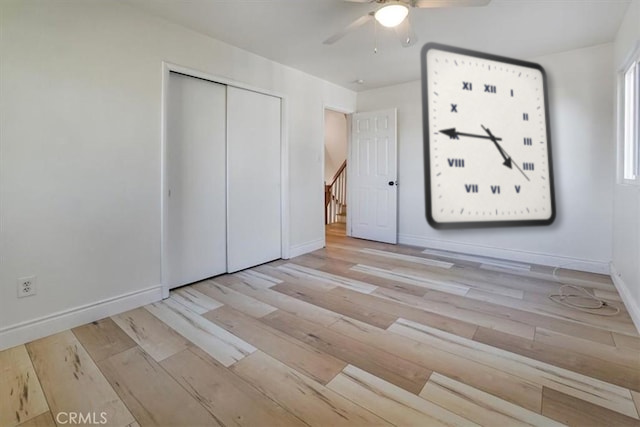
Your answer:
4 h 45 min 22 s
